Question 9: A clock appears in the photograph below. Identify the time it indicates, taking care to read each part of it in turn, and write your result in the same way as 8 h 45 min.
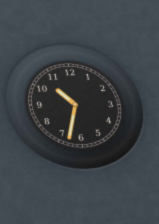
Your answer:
10 h 33 min
